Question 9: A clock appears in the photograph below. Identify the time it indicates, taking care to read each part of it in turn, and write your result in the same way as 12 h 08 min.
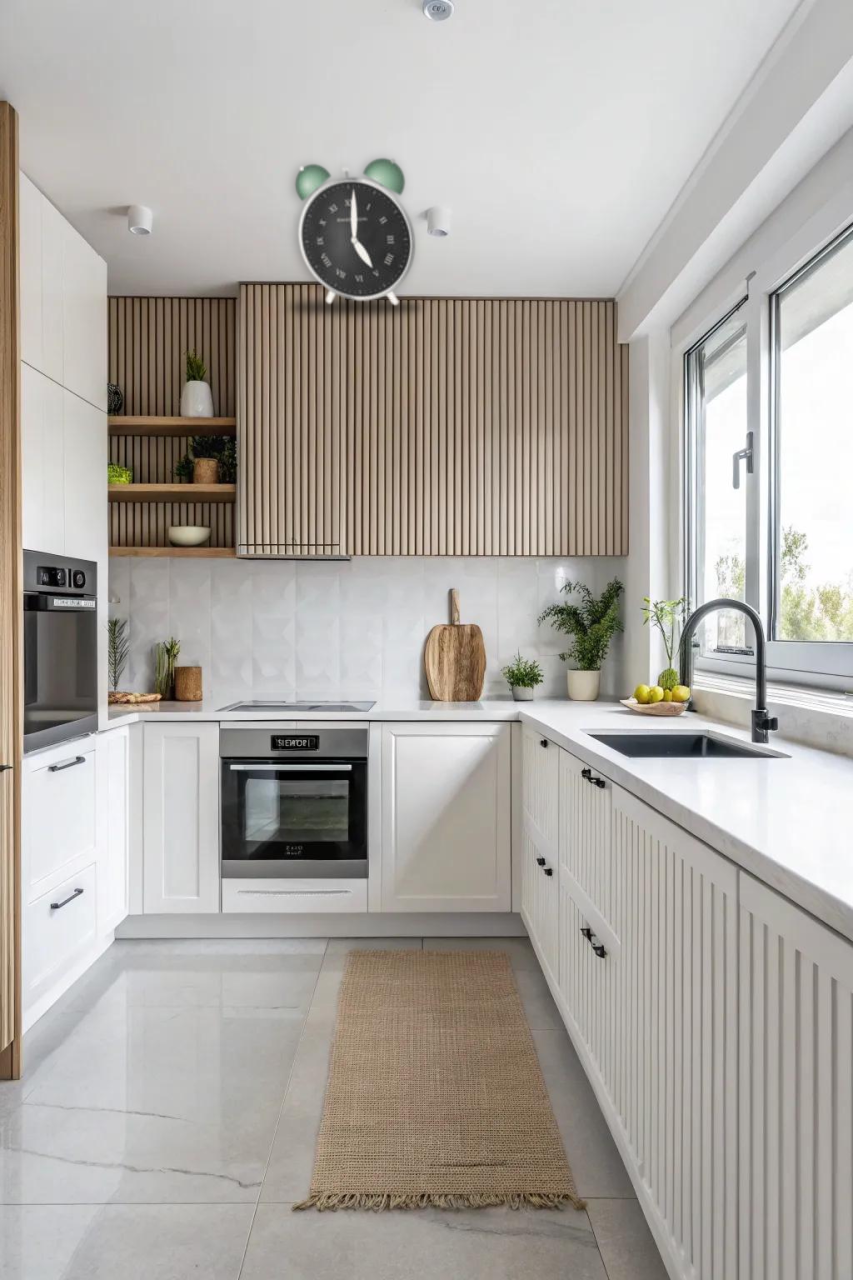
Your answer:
5 h 01 min
